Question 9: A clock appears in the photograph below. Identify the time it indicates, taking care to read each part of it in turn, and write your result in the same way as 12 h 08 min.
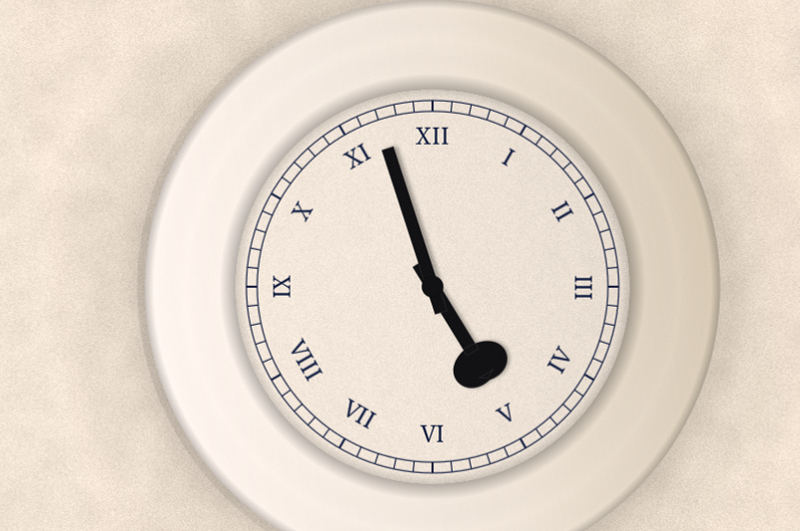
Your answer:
4 h 57 min
